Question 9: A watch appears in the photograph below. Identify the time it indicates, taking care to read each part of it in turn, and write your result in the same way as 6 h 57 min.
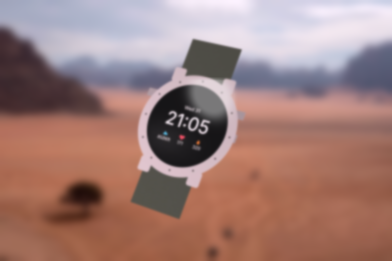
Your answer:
21 h 05 min
